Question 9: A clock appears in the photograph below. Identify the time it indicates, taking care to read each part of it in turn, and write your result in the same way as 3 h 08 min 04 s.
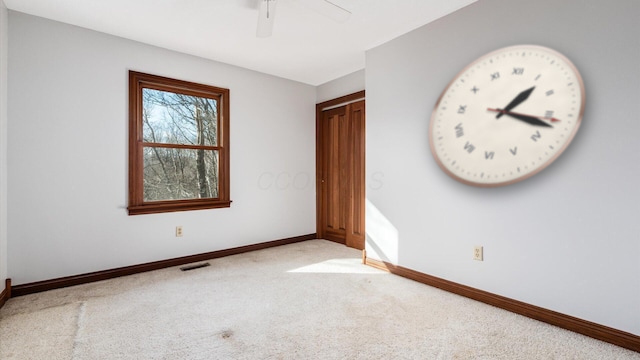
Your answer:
1 h 17 min 16 s
